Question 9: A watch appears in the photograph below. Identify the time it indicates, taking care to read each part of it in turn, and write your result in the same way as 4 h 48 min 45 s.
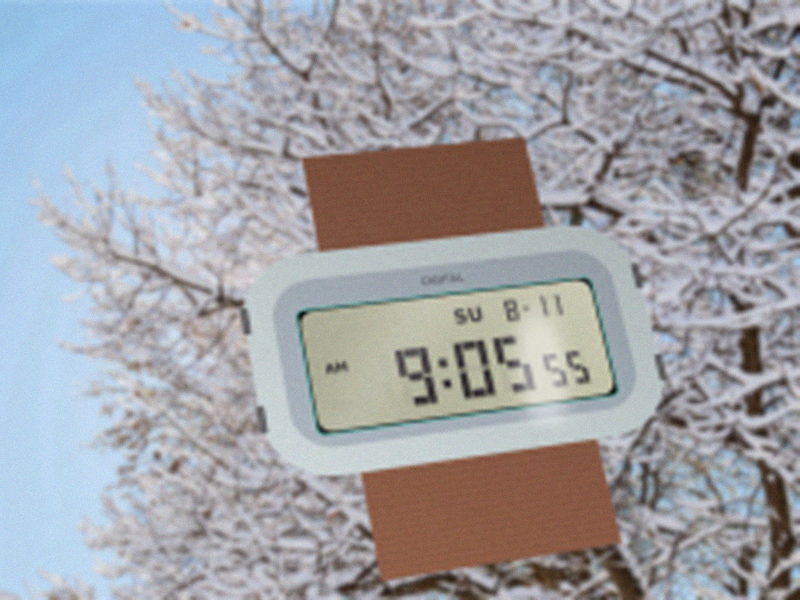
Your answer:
9 h 05 min 55 s
